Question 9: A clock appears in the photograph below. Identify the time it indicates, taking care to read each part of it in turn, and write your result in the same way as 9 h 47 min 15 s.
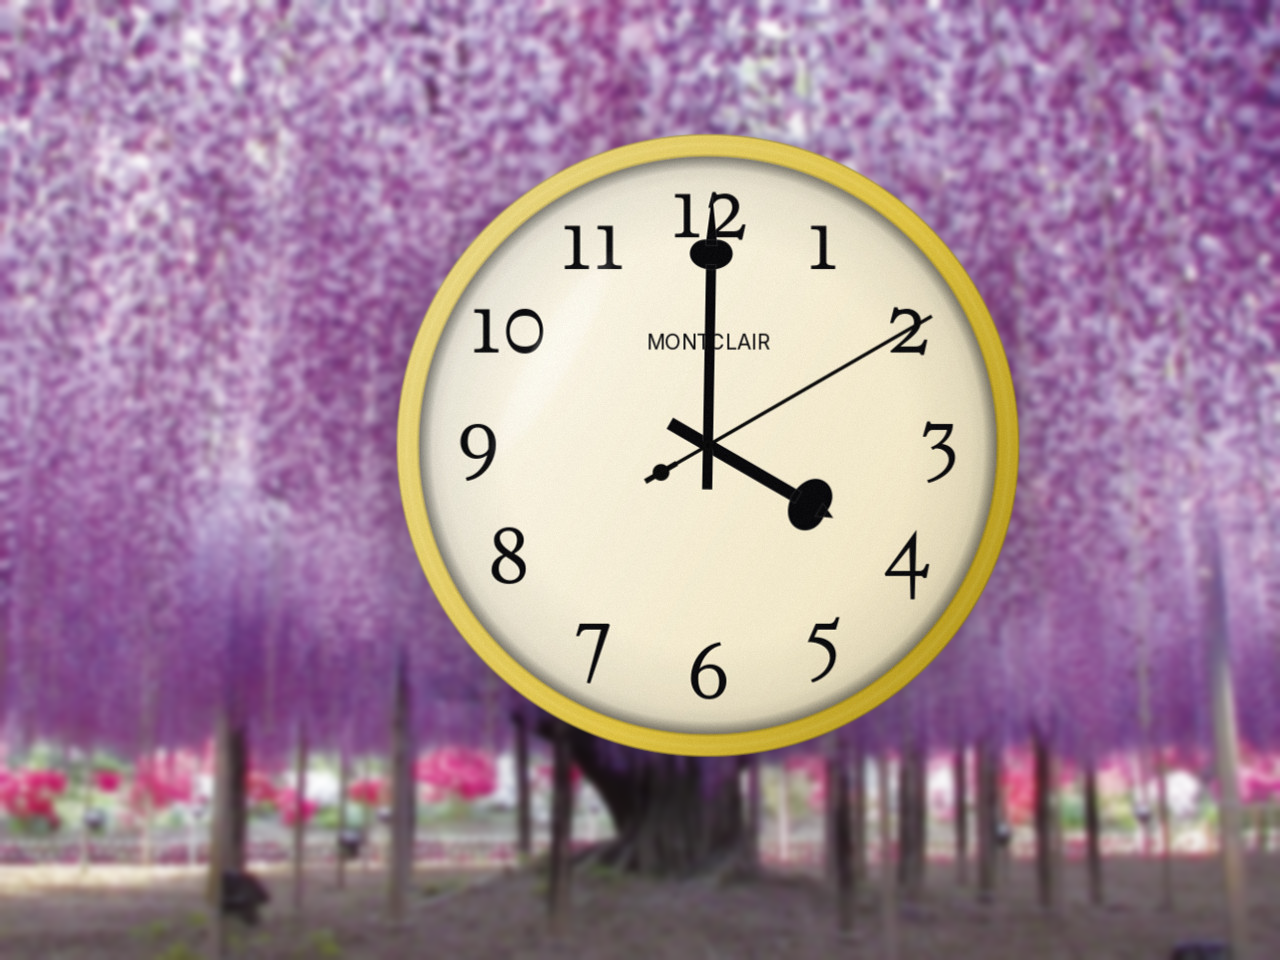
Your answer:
4 h 00 min 10 s
